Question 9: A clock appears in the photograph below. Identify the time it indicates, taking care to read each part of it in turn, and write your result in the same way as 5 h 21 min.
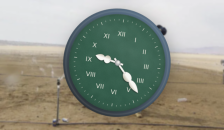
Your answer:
9 h 23 min
